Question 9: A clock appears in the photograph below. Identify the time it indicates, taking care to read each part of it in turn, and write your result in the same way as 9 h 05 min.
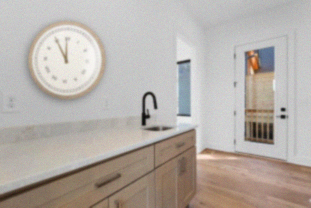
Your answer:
11 h 55 min
